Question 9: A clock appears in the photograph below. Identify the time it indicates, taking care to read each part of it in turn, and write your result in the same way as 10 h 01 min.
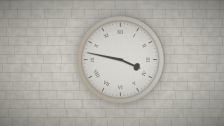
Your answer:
3 h 47 min
